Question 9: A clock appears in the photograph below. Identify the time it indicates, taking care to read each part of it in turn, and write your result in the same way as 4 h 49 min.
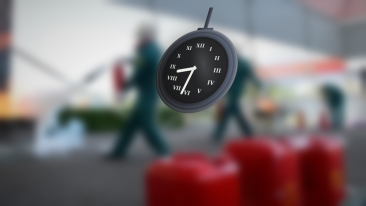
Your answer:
8 h 32 min
